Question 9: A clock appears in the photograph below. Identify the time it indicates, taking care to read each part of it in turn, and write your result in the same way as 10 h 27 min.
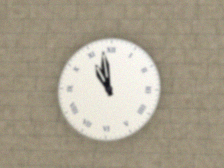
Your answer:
10 h 58 min
